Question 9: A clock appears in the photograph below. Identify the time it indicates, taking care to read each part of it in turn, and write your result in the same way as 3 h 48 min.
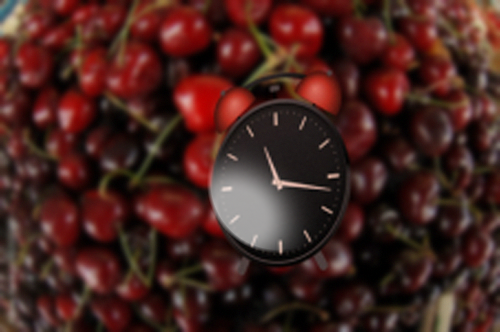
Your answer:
11 h 17 min
